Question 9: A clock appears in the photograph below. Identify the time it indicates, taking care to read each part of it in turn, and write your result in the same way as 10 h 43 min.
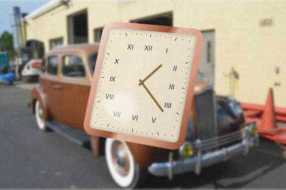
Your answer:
1 h 22 min
